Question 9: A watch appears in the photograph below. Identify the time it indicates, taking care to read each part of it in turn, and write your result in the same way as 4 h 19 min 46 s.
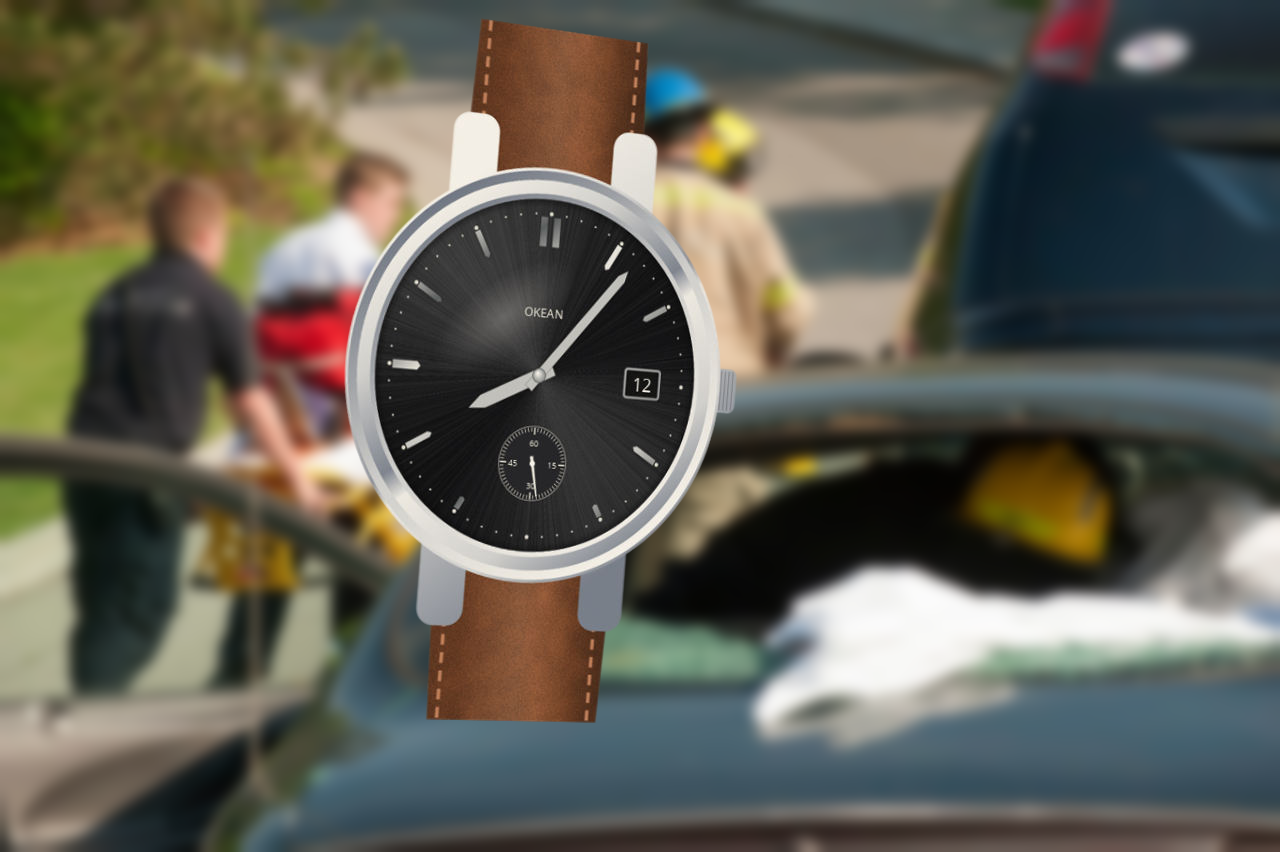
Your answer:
8 h 06 min 28 s
